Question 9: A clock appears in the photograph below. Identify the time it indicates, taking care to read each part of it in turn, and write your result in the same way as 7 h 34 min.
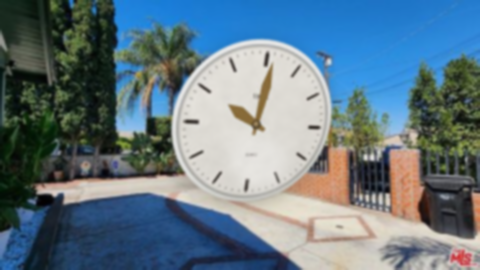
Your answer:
10 h 01 min
